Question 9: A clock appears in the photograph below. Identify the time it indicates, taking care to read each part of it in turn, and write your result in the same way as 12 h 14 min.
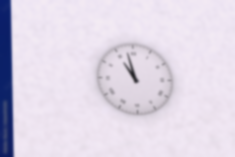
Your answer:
10 h 58 min
